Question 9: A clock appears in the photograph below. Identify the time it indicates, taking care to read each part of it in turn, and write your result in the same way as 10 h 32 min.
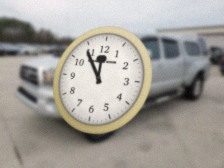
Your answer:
11 h 54 min
